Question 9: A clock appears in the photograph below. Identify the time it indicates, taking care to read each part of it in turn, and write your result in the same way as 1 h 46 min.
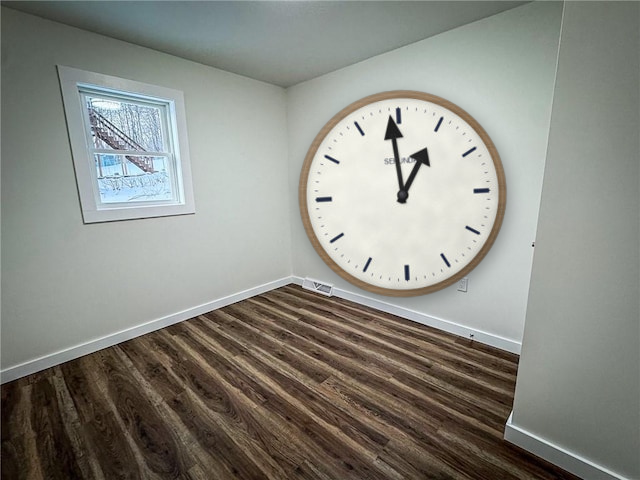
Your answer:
12 h 59 min
